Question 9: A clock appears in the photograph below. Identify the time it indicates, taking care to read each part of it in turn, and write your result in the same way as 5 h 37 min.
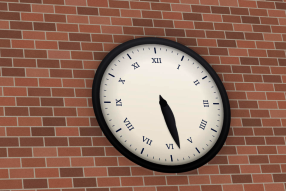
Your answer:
5 h 28 min
